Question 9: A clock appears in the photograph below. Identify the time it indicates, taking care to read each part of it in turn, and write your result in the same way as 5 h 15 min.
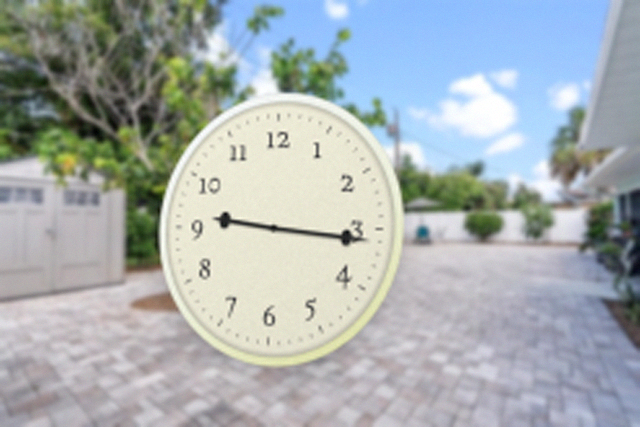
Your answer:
9 h 16 min
